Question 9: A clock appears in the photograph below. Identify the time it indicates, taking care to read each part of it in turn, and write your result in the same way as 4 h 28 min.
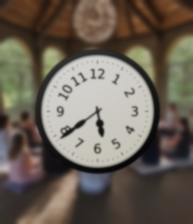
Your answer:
5 h 39 min
